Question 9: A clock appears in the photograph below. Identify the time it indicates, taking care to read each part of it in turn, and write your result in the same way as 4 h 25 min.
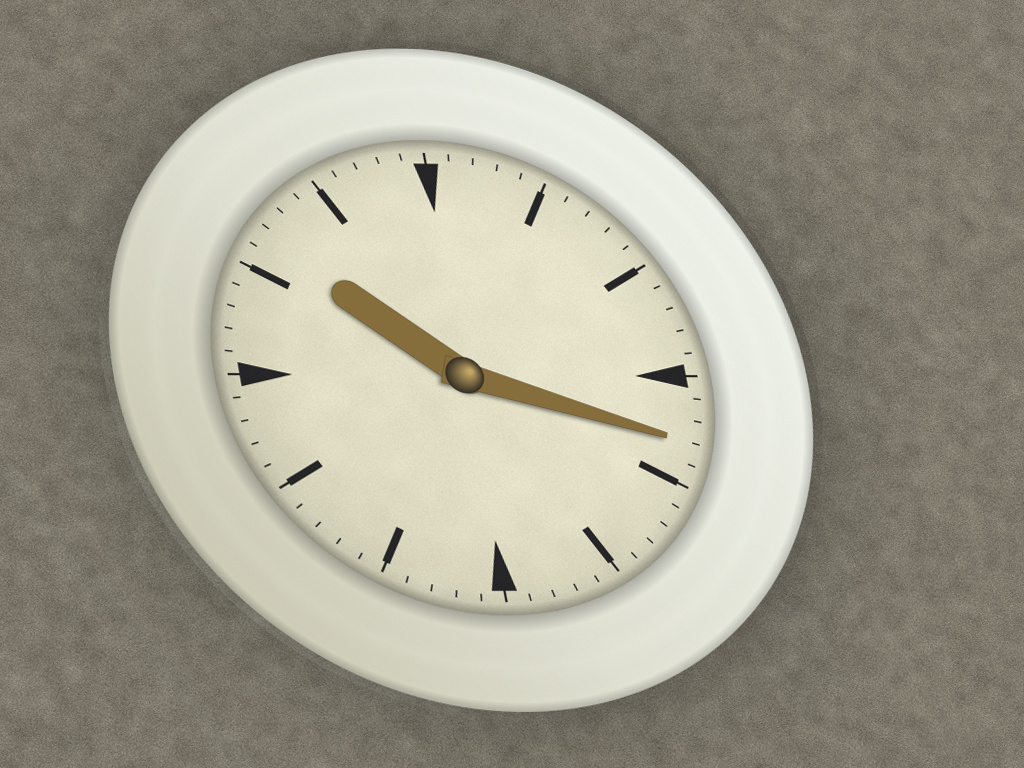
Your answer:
10 h 18 min
